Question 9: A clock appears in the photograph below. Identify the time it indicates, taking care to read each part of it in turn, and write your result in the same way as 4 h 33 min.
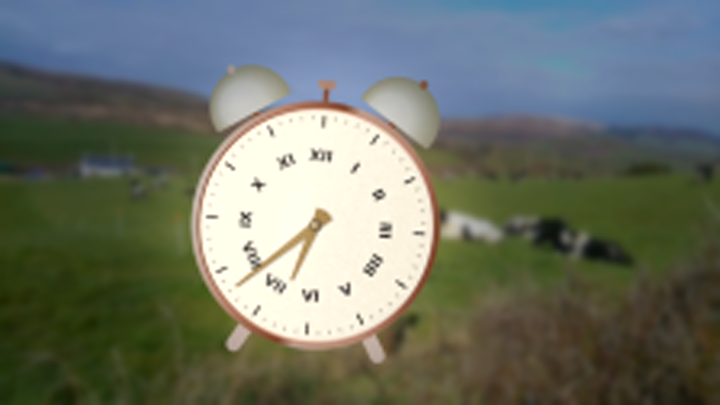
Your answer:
6 h 38 min
